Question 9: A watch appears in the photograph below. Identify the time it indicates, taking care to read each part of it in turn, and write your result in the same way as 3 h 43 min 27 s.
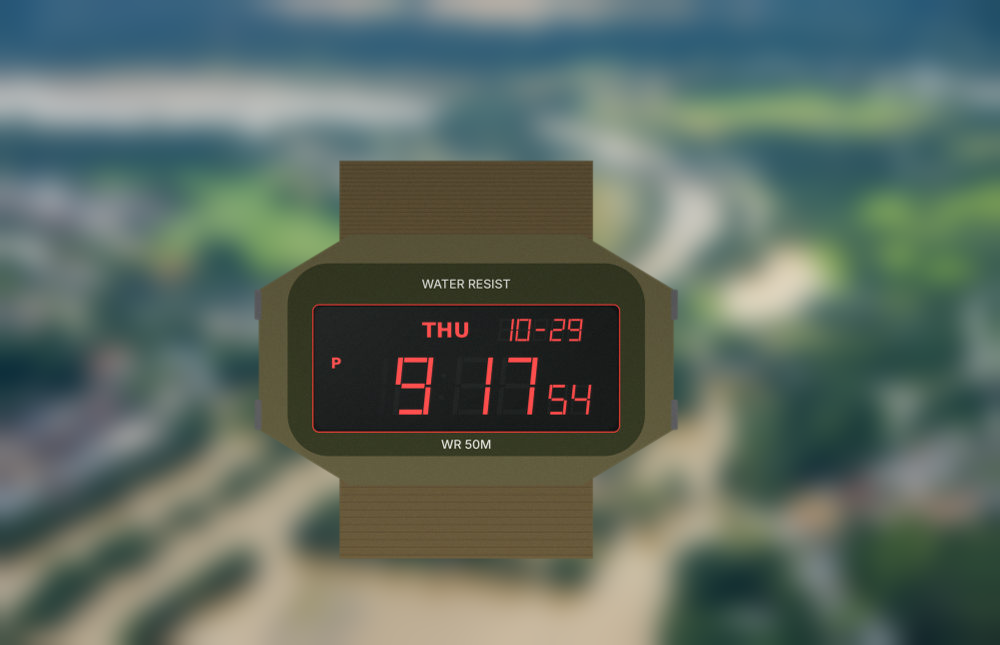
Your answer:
9 h 17 min 54 s
